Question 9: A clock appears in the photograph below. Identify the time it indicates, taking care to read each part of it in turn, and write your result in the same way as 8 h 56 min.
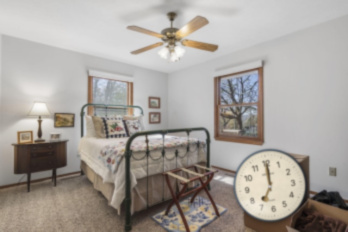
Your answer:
7 h 00 min
